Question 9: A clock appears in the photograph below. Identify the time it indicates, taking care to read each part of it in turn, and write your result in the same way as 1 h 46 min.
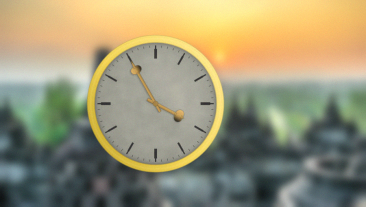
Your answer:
3 h 55 min
